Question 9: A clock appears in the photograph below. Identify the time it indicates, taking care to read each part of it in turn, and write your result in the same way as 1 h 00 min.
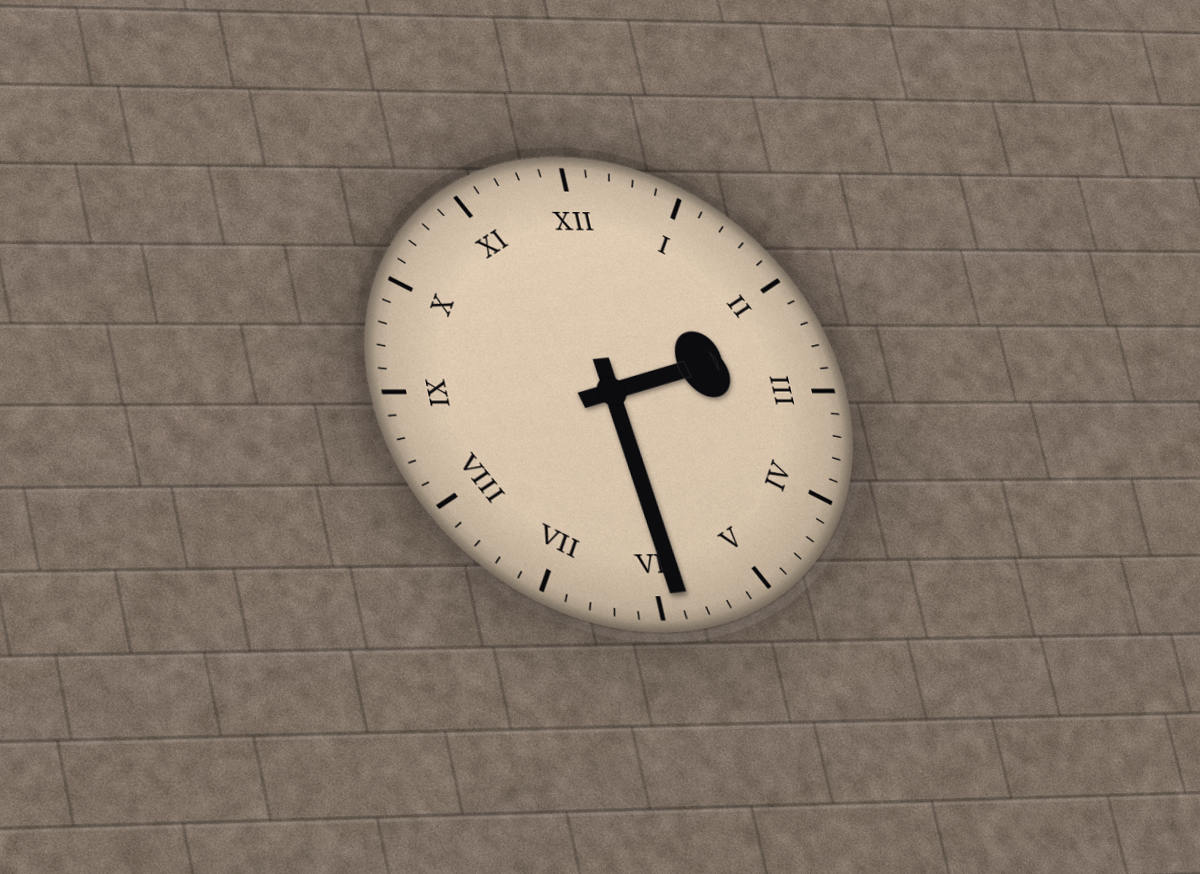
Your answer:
2 h 29 min
